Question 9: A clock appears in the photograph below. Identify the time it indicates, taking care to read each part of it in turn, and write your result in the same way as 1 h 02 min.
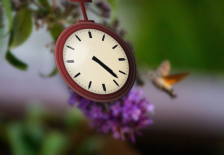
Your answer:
4 h 23 min
